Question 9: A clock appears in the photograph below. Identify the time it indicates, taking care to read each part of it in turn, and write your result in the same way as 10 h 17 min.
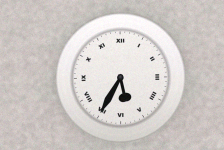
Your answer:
5 h 35 min
